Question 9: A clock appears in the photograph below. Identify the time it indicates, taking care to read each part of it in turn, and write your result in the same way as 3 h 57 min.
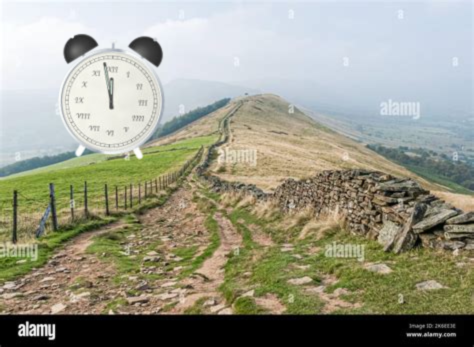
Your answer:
11 h 58 min
